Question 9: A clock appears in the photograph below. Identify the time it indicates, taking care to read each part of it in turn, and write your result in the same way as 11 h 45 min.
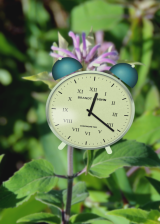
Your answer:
12 h 21 min
